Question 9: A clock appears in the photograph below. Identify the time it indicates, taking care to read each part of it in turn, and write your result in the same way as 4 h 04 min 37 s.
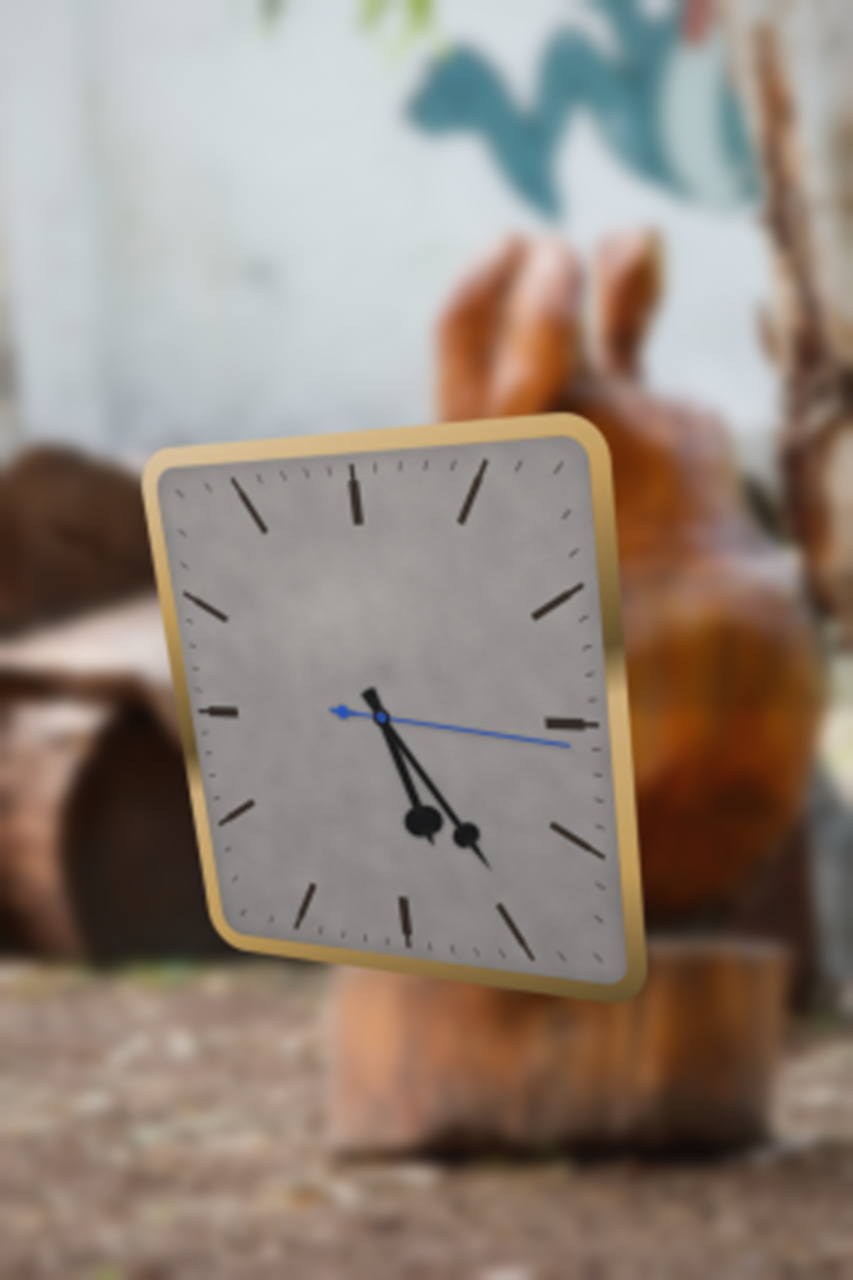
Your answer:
5 h 24 min 16 s
